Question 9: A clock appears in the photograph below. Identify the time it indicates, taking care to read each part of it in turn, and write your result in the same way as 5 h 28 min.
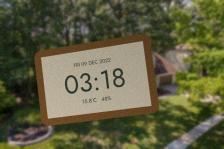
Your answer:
3 h 18 min
